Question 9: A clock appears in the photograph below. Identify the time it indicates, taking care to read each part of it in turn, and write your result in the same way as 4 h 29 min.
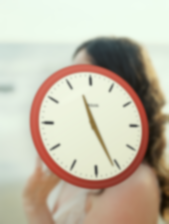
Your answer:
11 h 26 min
